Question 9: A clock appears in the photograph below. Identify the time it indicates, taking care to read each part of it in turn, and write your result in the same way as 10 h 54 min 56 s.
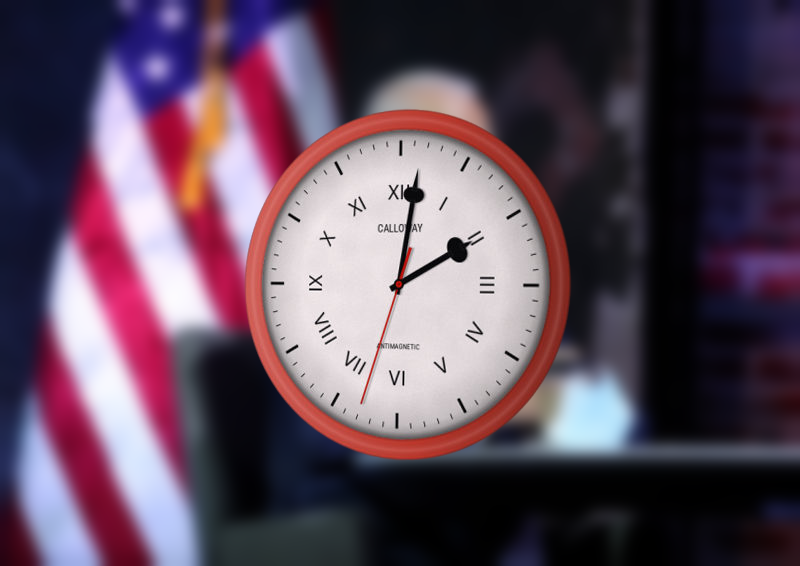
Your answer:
2 h 01 min 33 s
